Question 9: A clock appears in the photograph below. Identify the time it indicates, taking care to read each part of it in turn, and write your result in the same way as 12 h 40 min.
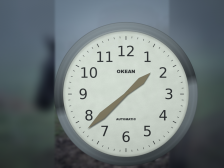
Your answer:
1 h 38 min
